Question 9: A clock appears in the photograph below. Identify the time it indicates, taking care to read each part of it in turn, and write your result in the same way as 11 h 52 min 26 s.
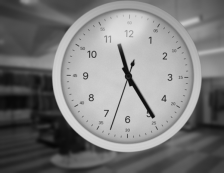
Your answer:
11 h 24 min 33 s
